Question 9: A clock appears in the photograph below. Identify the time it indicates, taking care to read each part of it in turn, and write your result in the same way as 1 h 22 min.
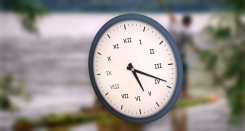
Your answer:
5 h 19 min
